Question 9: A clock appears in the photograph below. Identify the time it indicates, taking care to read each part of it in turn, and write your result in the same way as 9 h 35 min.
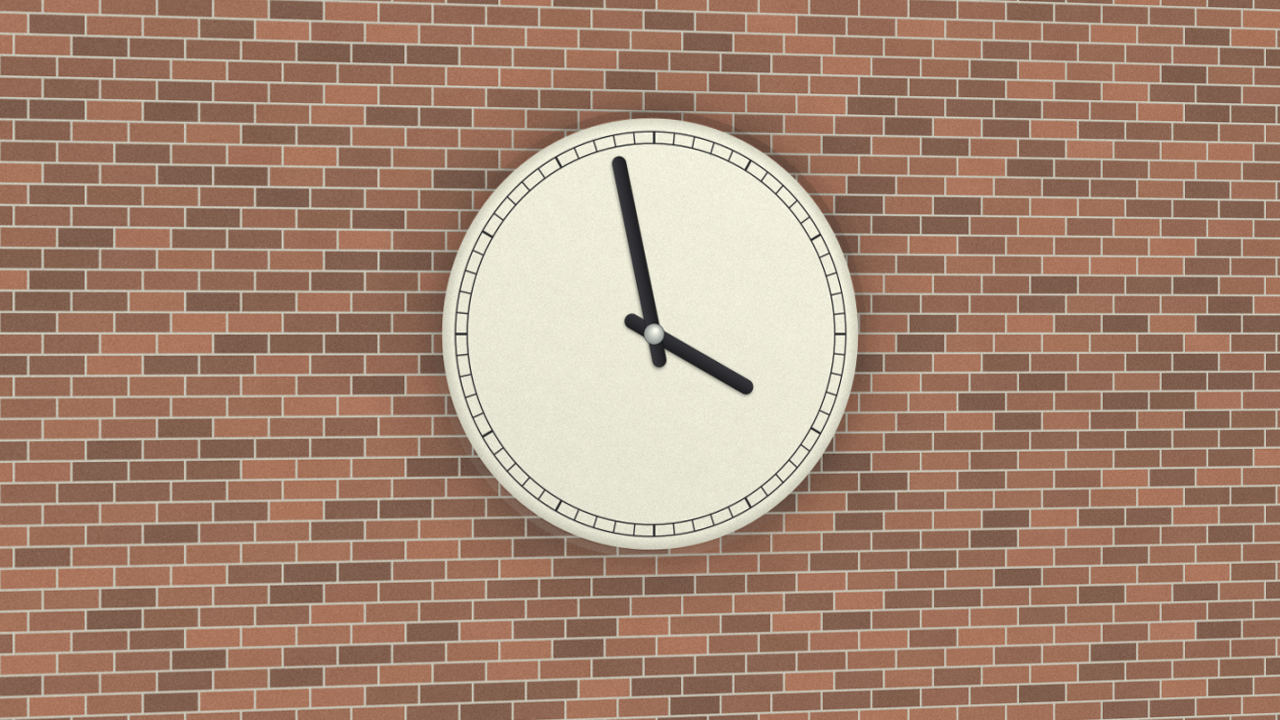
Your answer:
3 h 58 min
